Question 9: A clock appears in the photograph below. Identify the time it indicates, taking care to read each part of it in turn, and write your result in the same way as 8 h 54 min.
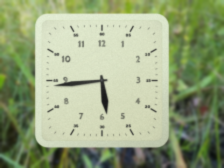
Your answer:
5 h 44 min
